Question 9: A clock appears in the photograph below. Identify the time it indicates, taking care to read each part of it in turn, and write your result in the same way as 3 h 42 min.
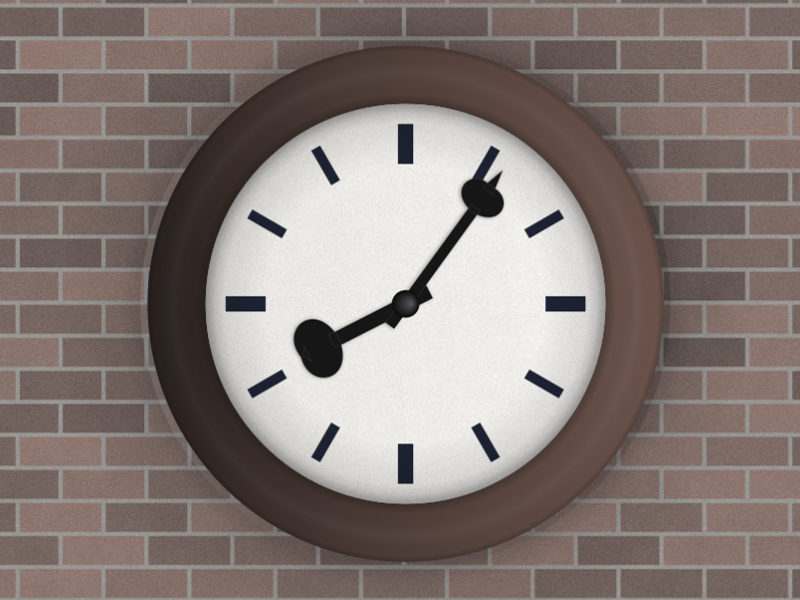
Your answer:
8 h 06 min
